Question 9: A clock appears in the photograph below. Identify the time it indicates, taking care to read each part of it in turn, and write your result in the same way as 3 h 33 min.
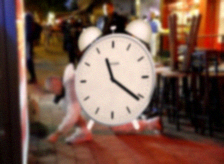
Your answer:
11 h 21 min
